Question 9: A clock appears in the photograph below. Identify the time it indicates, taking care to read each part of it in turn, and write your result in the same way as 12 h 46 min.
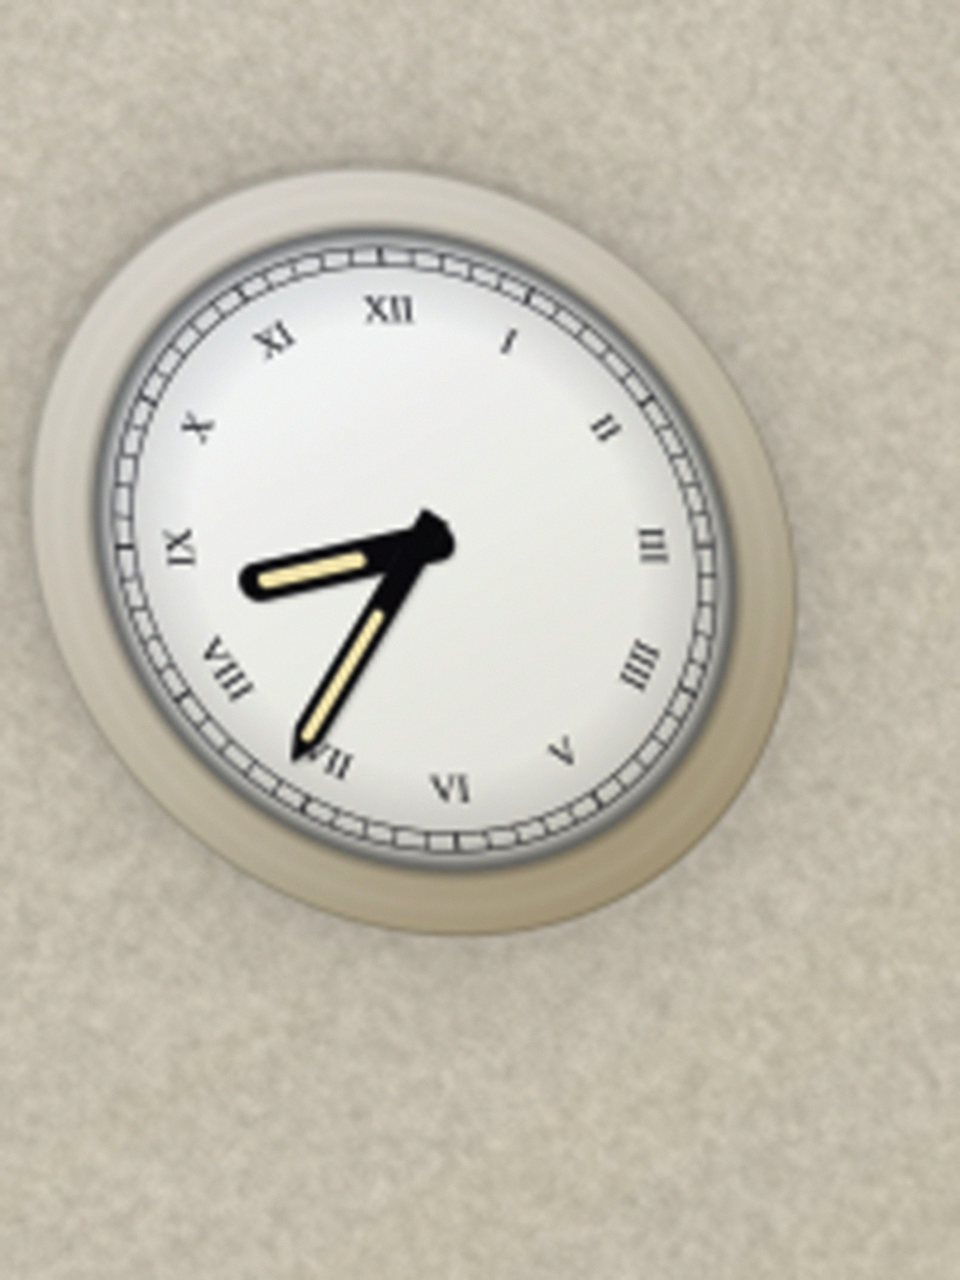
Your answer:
8 h 36 min
